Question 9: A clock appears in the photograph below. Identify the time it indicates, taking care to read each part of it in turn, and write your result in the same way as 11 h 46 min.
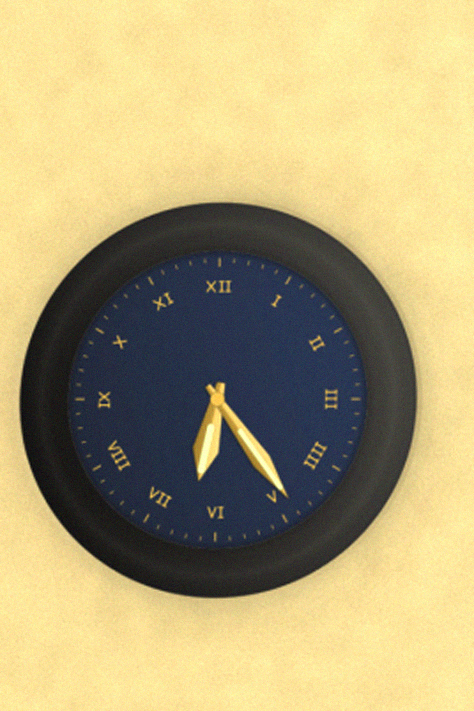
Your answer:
6 h 24 min
